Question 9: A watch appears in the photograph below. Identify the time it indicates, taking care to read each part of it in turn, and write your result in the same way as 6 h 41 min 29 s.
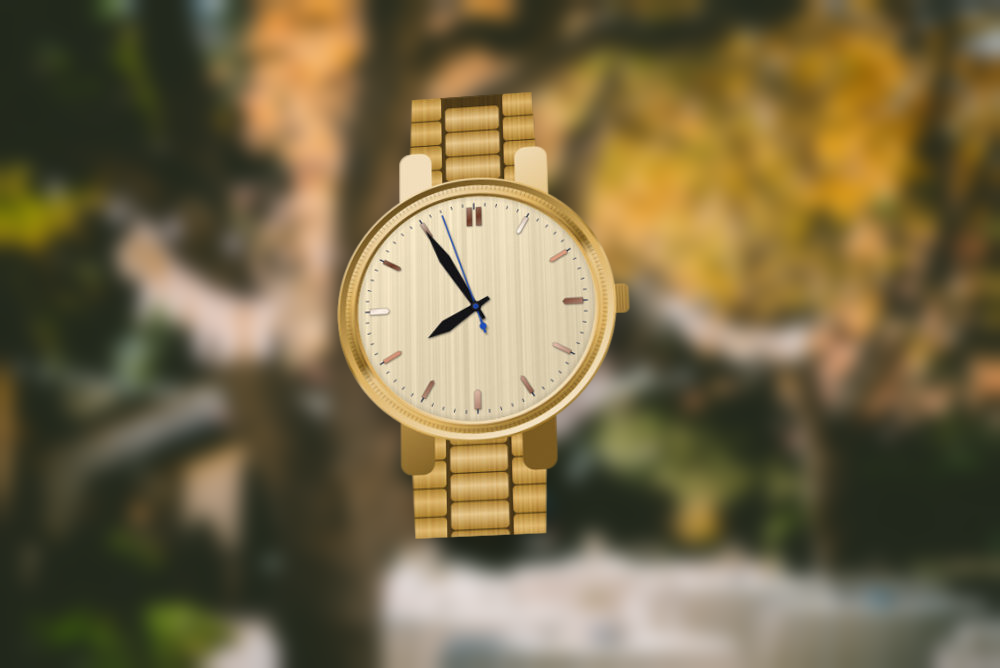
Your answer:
7 h 54 min 57 s
